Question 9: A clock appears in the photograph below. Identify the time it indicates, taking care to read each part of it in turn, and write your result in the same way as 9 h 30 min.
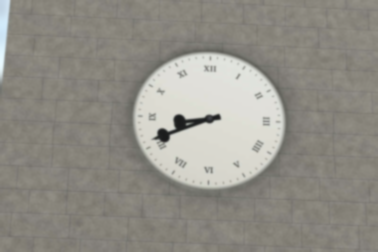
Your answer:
8 h 41 min
